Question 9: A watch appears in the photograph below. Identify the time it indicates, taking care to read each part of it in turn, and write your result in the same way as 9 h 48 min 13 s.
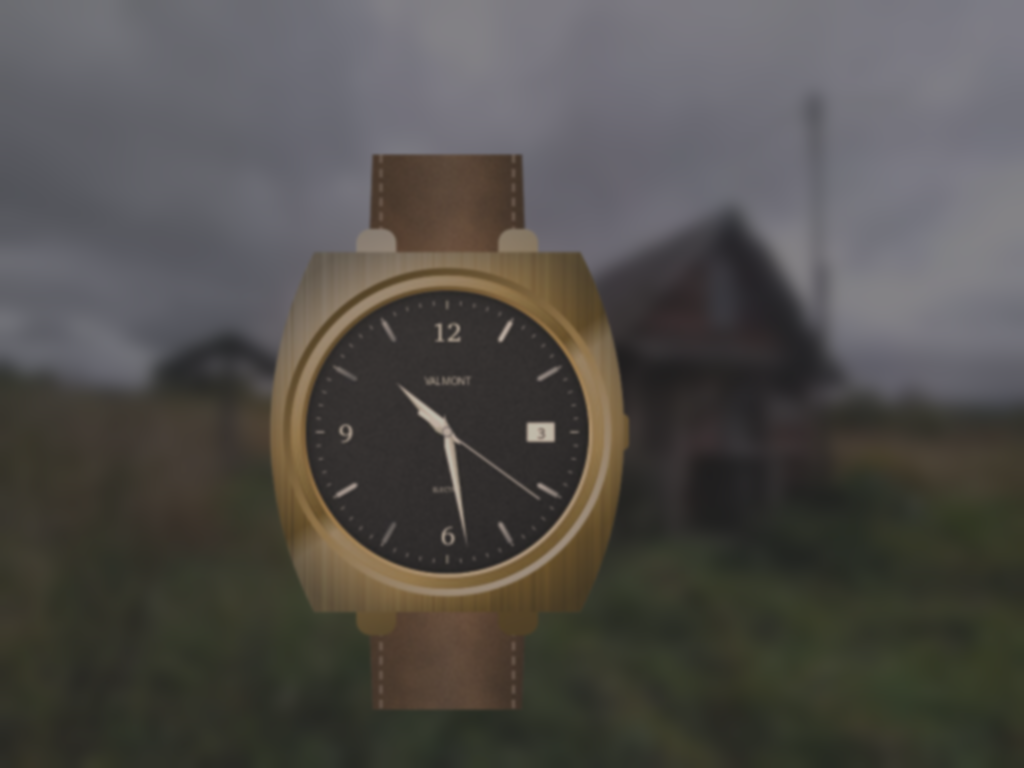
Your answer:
10 h 28 min 21 s
